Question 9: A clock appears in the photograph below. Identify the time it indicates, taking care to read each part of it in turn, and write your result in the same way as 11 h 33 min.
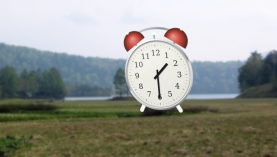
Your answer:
1 h 30 min
